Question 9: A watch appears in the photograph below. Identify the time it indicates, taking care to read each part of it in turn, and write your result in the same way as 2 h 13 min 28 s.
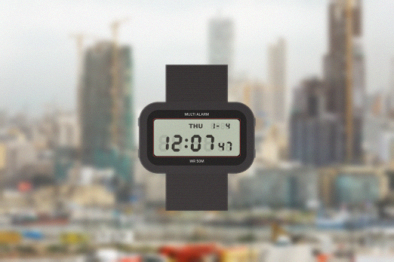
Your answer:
12 h 07 min 47 s
